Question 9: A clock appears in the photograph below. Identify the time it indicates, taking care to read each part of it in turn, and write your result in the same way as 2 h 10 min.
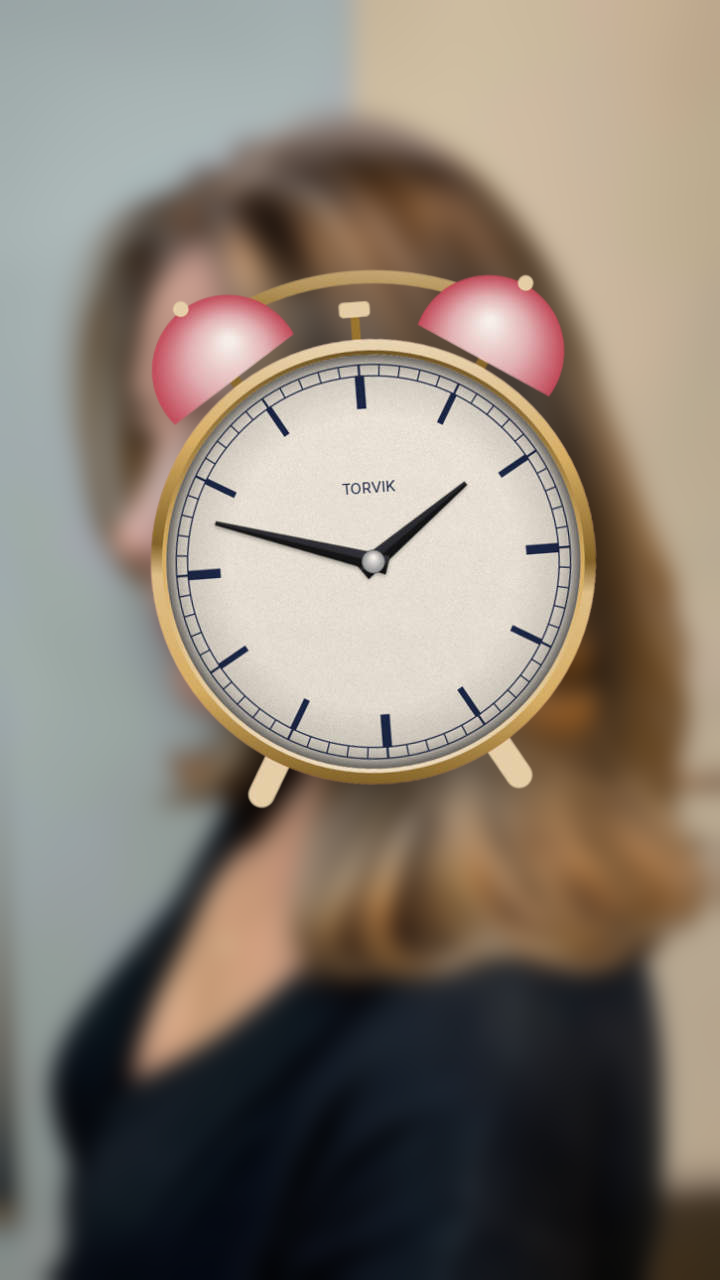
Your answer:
1 h 48 min
